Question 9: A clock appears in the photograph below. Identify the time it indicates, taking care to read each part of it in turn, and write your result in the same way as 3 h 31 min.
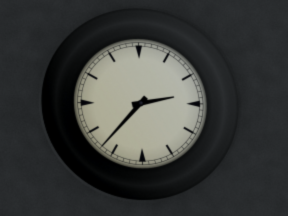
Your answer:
2 h 37 min
